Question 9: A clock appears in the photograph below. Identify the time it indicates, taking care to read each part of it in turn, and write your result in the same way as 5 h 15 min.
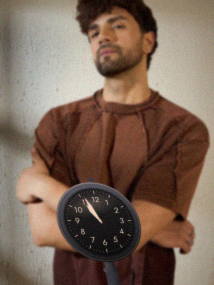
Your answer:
10 h 56 min
